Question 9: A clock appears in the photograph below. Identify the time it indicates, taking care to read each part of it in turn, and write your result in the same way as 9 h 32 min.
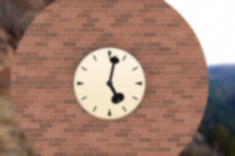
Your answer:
5 h 02 min
